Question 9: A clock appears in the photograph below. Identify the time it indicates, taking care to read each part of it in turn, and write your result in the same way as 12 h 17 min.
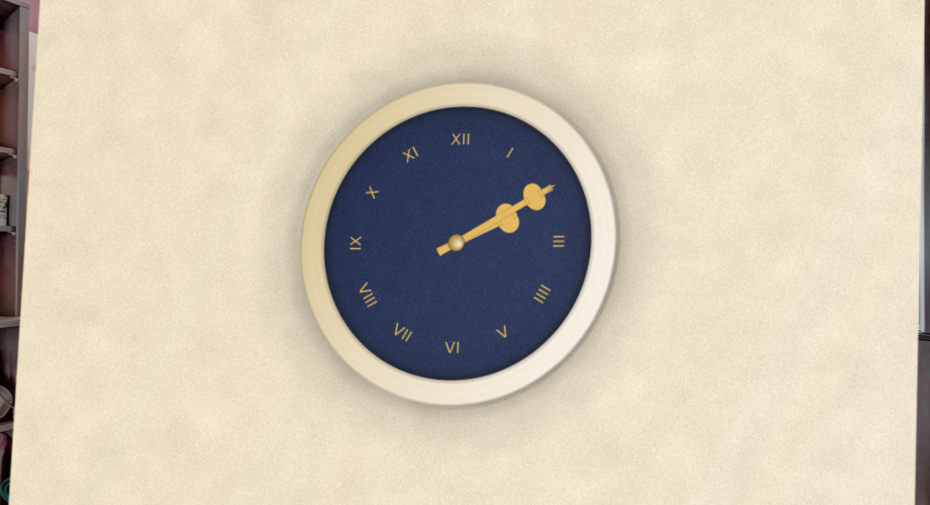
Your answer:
2 h 10 min
